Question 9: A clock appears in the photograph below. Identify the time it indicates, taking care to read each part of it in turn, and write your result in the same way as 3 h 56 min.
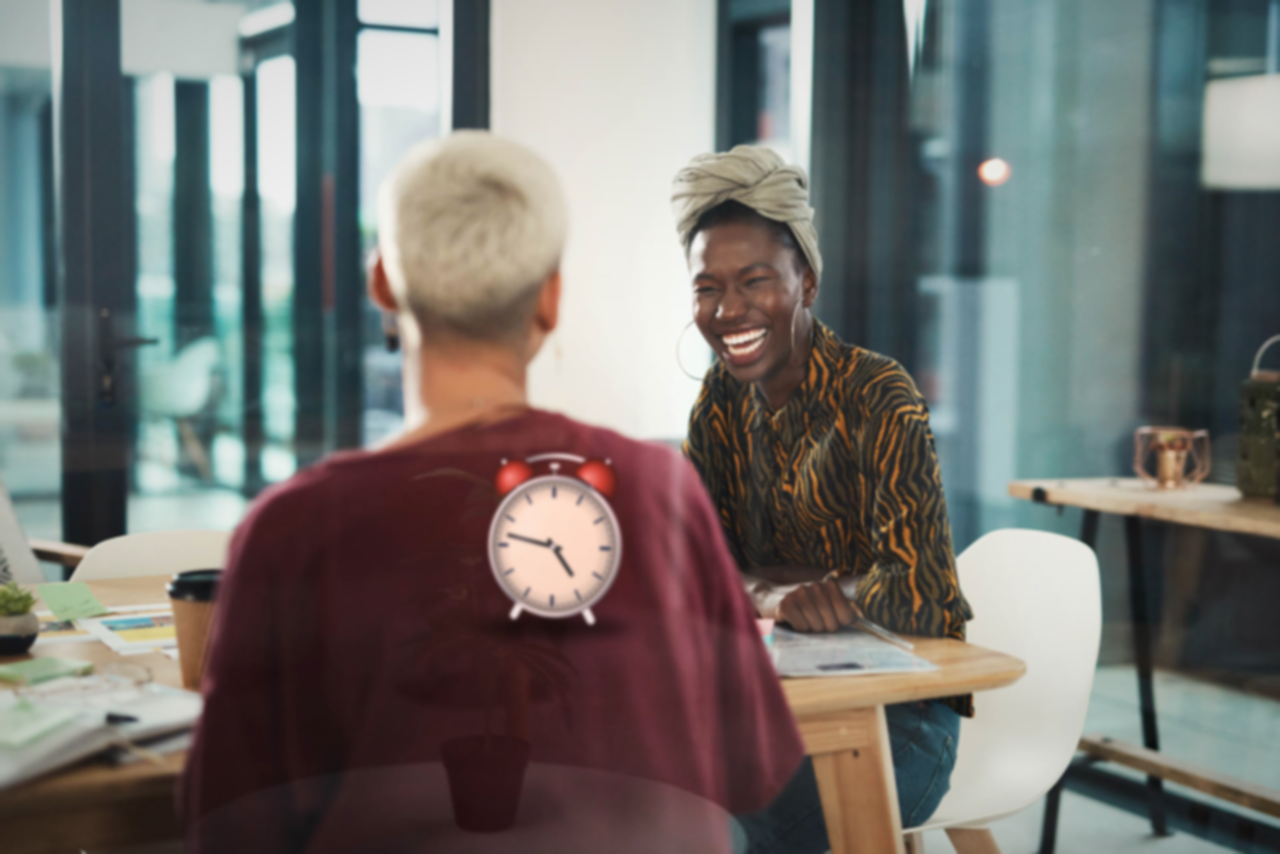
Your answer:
4 h 47 min
